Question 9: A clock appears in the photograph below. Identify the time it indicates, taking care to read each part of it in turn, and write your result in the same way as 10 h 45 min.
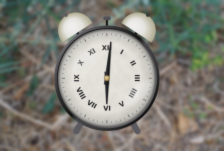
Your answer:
6 h 01 min
